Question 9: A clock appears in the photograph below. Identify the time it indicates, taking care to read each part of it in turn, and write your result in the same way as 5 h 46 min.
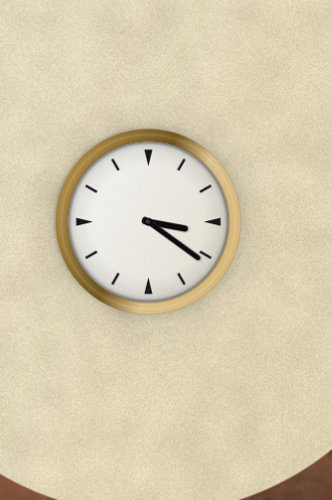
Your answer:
3 h 21 min
